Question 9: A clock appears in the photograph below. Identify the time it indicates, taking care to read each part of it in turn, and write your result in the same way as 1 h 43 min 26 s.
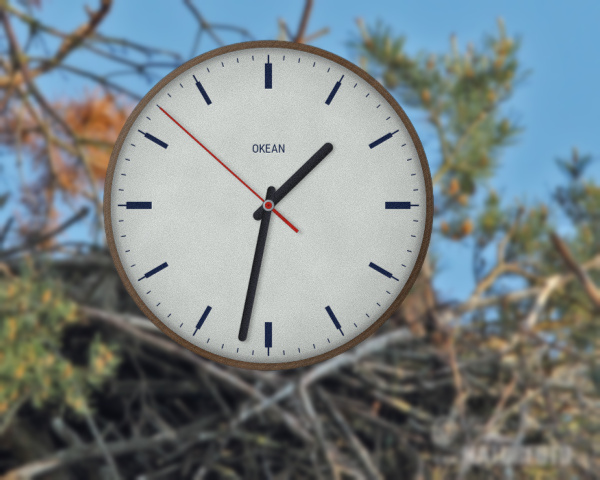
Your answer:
1 h 31 min 52 s
